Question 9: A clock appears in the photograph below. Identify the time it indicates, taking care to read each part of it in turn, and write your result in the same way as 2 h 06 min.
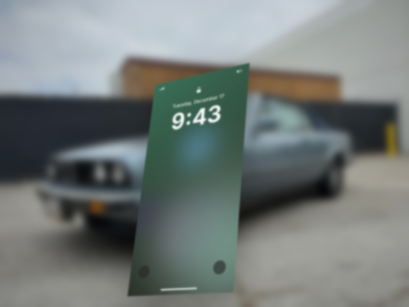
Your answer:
9 h 43 min
